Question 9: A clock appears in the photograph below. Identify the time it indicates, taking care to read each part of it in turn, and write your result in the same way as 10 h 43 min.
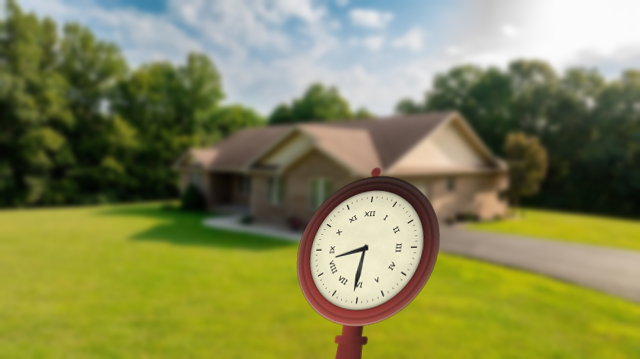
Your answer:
8 h 31 min
